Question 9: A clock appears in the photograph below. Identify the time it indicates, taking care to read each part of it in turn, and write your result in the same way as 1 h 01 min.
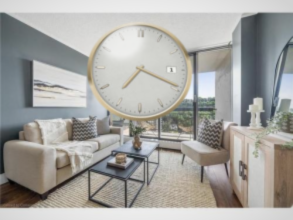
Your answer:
7 h 19 min
